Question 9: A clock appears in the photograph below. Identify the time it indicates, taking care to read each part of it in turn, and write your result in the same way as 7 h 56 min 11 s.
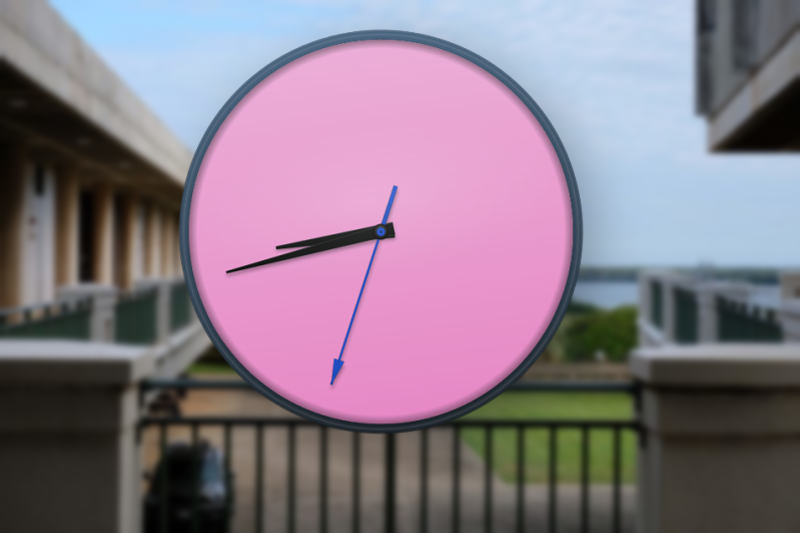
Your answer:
8 h 42 min 33 s
